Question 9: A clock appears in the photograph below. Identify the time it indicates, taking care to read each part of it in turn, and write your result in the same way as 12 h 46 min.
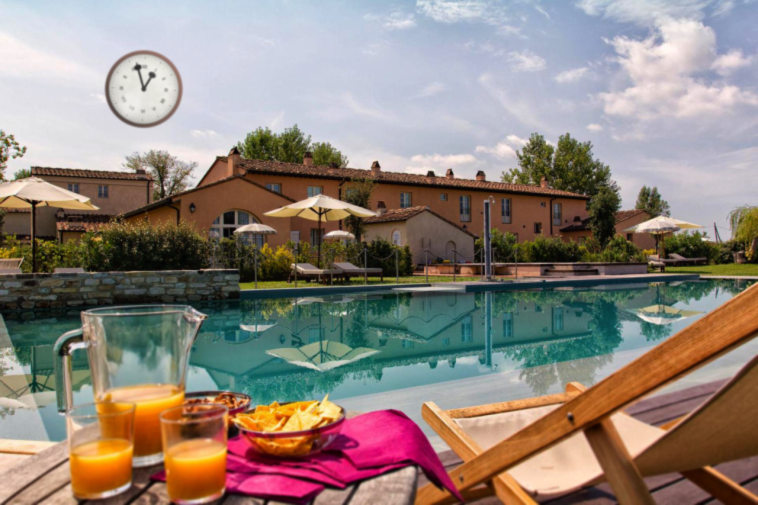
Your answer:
12 h 57 min
